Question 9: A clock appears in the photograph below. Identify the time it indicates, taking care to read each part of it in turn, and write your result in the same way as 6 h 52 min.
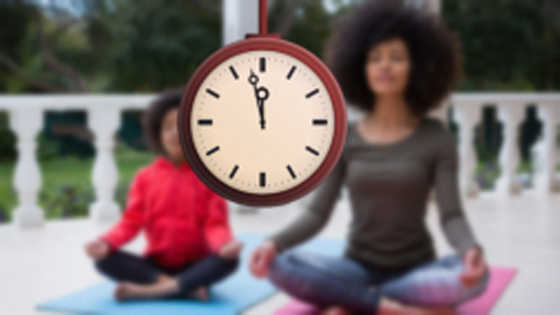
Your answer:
11 h 58 min
